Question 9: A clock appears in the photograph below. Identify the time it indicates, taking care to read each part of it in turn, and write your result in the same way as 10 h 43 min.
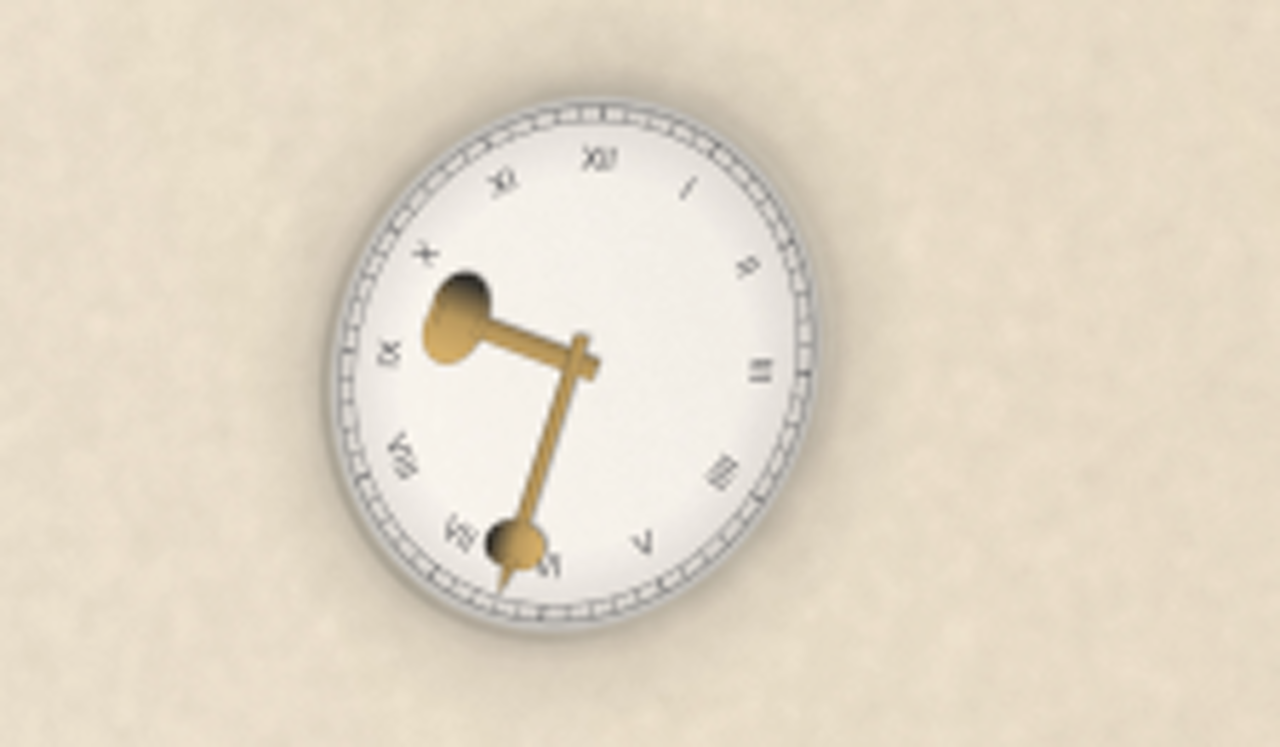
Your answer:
9 h 32 min
